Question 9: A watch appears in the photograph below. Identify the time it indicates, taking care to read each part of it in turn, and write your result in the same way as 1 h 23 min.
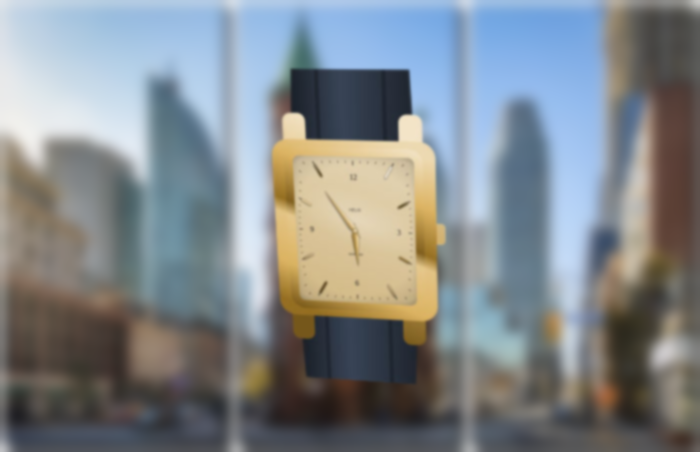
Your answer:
5 h 54 min
